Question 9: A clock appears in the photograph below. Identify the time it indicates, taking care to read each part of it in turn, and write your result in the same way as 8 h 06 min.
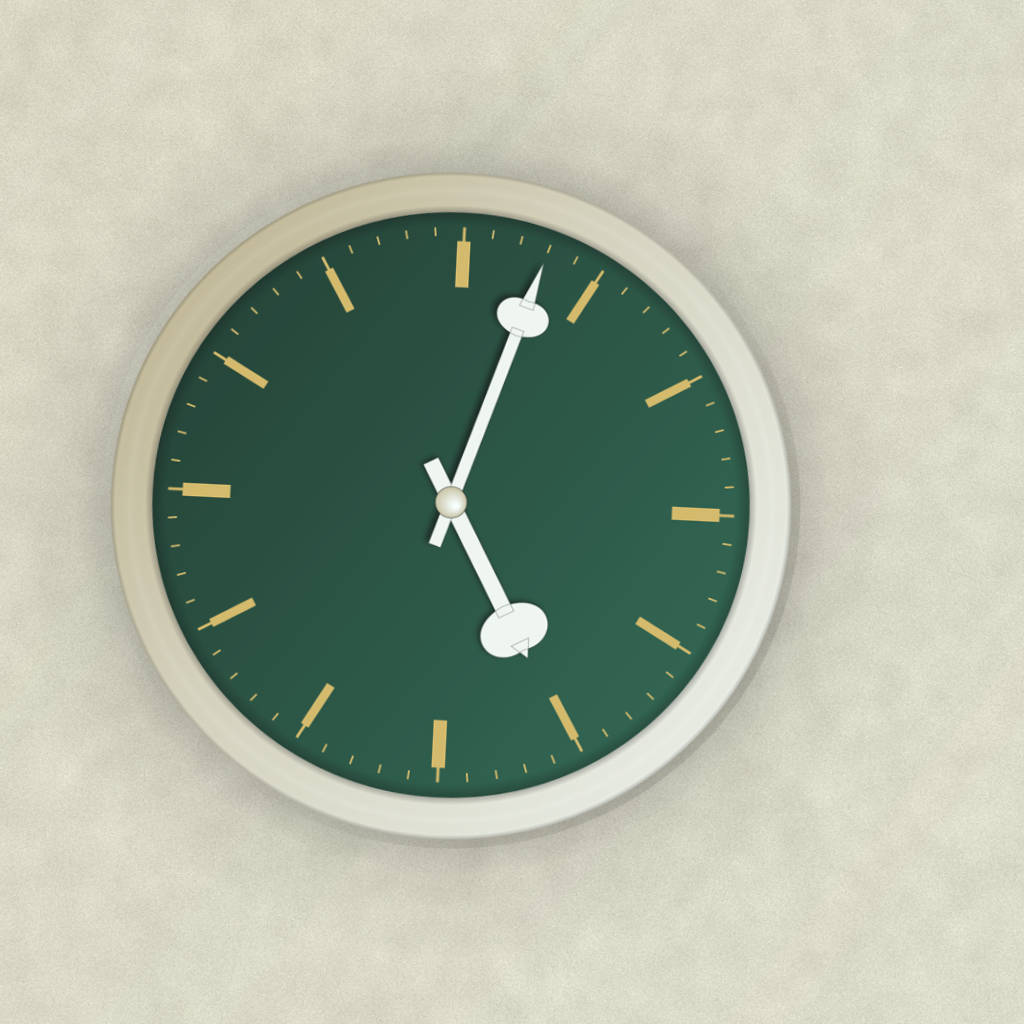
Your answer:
5 h 03 min
